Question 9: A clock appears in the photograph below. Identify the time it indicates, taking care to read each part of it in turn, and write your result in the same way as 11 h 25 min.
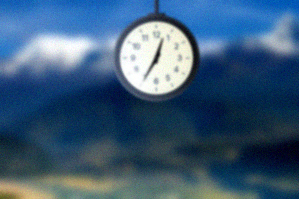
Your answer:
12 h 35 min
